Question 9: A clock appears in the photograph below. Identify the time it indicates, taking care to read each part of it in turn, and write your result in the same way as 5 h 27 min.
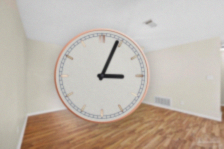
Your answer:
3 h 04 min
